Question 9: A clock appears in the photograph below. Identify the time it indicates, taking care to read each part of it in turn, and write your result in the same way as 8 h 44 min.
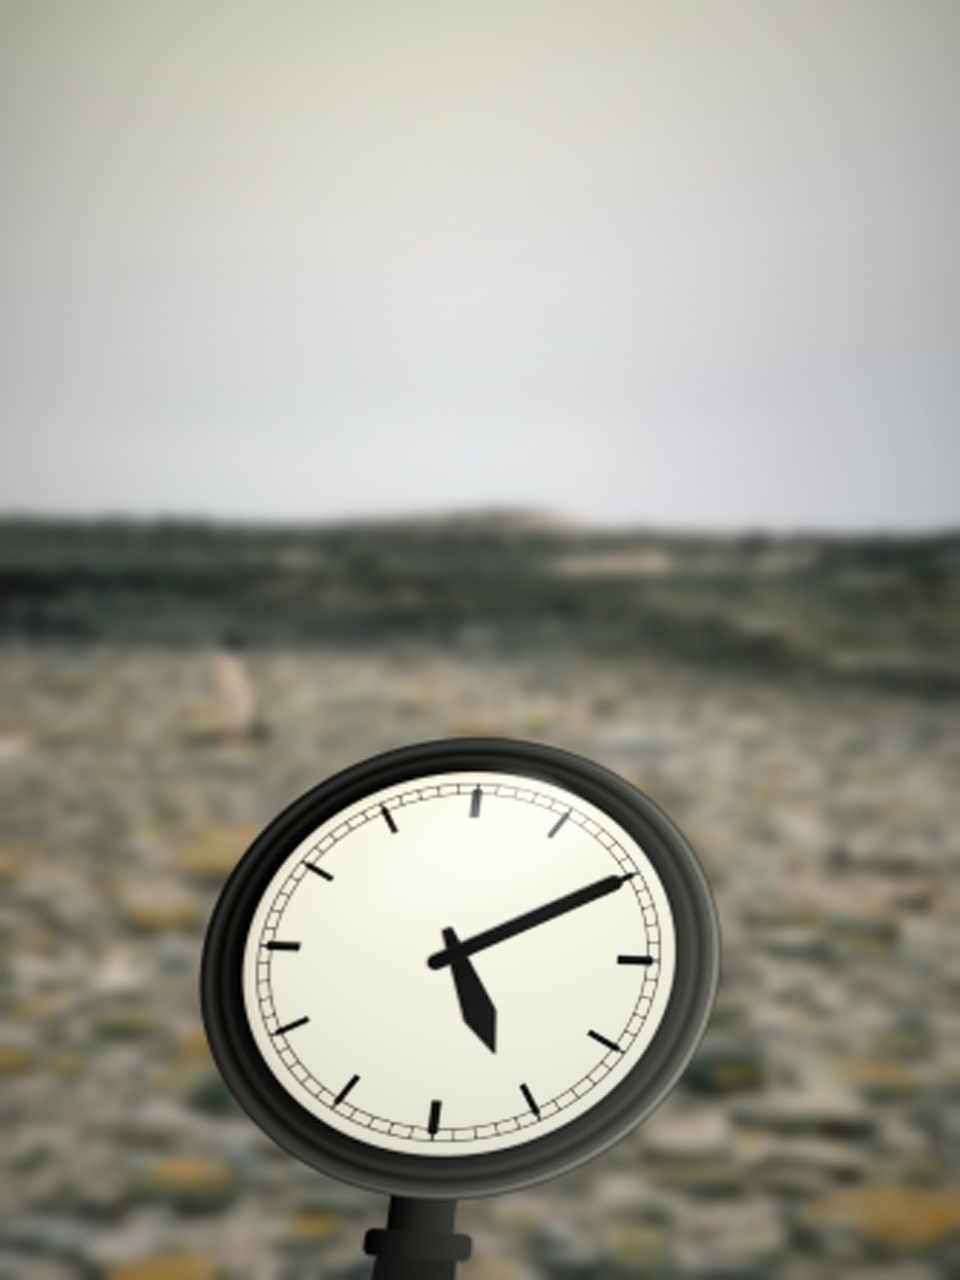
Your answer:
5 h 10 min
